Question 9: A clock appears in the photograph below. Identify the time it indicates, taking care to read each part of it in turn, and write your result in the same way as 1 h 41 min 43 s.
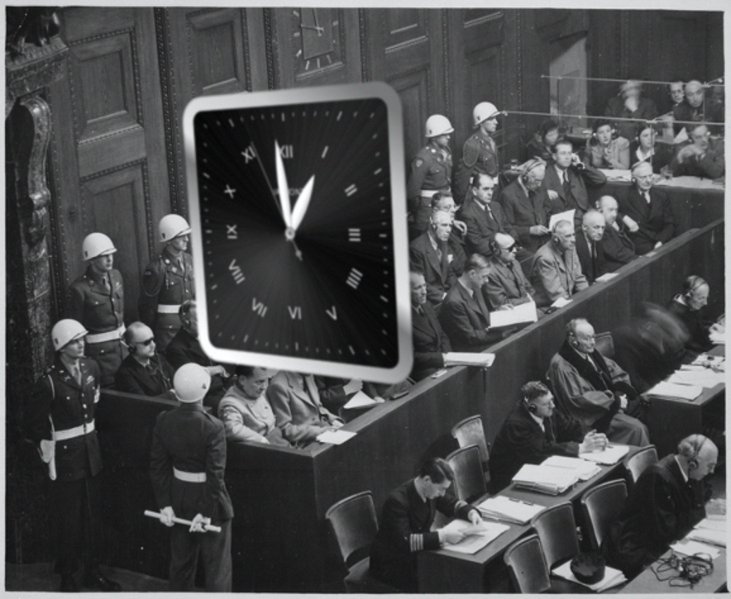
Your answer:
12 h 58 min 56 s
